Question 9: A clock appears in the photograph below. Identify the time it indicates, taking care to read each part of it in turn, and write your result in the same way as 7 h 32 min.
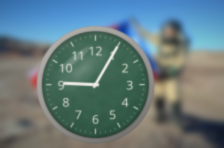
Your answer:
9 h 05 min
